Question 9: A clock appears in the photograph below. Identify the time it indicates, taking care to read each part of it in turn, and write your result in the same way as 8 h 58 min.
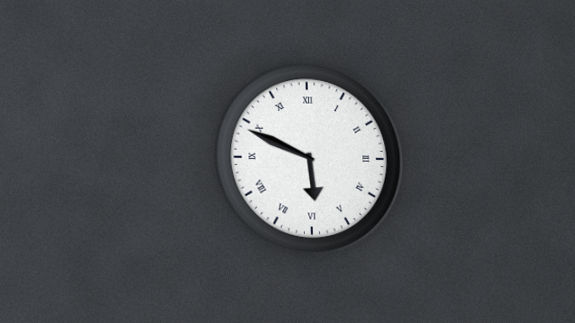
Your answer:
5 h 49 min
